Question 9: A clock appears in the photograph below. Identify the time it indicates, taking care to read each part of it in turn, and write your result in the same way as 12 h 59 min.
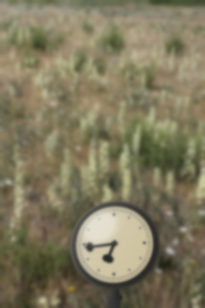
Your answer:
6 h 44 min
